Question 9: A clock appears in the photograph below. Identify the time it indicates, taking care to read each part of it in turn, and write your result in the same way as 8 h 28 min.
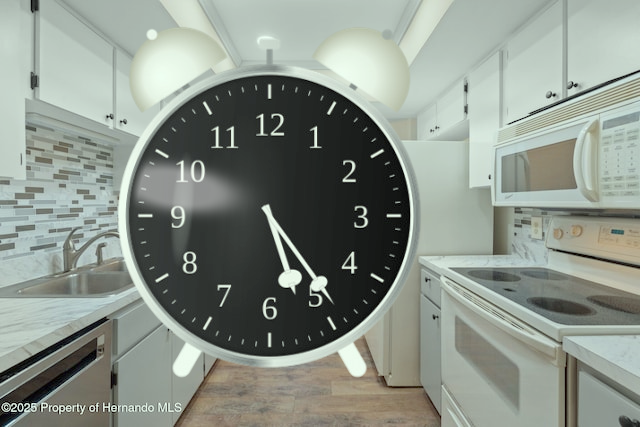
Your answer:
5 h 24 min
